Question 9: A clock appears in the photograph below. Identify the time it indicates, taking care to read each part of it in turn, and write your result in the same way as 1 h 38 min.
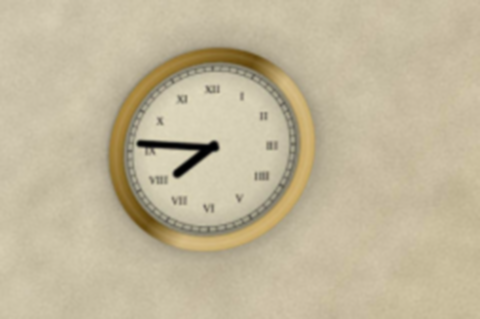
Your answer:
7 h 46 min
